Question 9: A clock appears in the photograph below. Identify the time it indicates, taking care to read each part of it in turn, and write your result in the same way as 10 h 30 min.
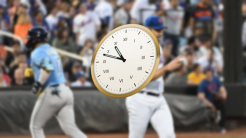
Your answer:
10 h 48 min
